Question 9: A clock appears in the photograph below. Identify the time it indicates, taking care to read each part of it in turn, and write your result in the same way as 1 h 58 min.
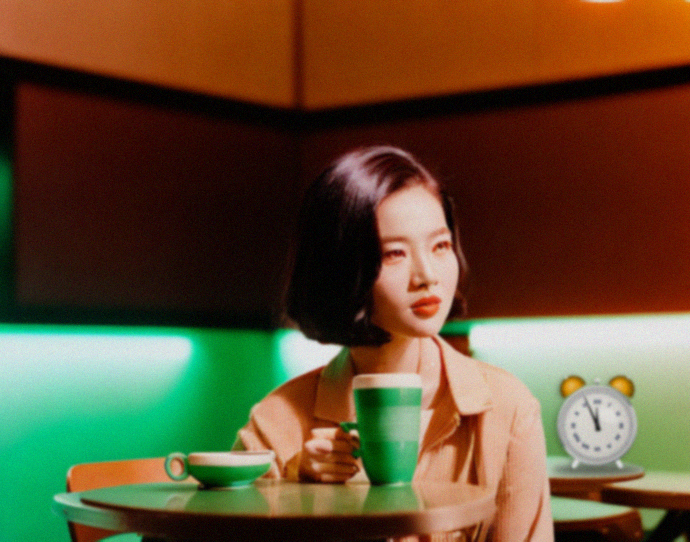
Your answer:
11 h 56 min
